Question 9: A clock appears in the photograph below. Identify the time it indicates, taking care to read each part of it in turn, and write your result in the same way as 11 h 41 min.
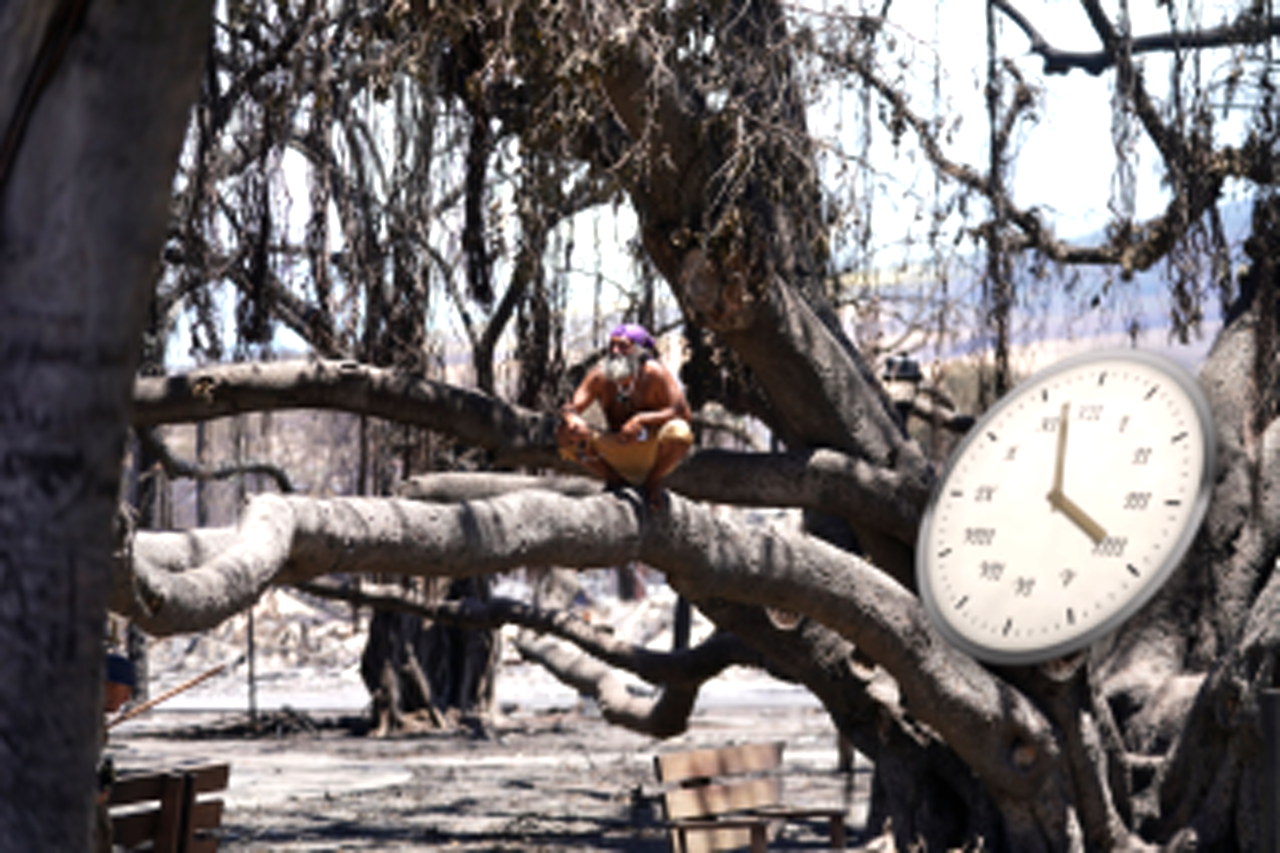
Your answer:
3 h 57 min
